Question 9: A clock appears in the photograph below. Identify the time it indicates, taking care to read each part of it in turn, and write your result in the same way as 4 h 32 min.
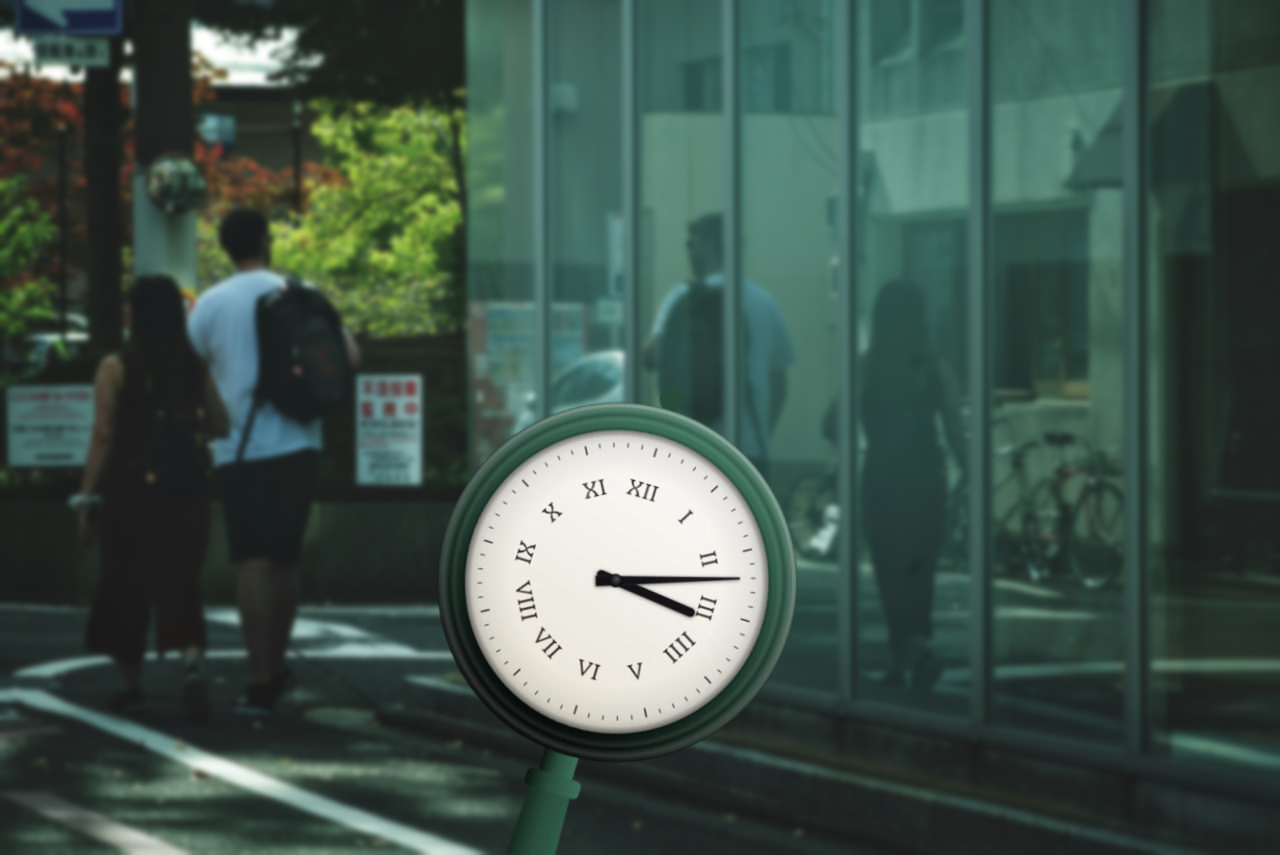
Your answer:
3 h 12 min
